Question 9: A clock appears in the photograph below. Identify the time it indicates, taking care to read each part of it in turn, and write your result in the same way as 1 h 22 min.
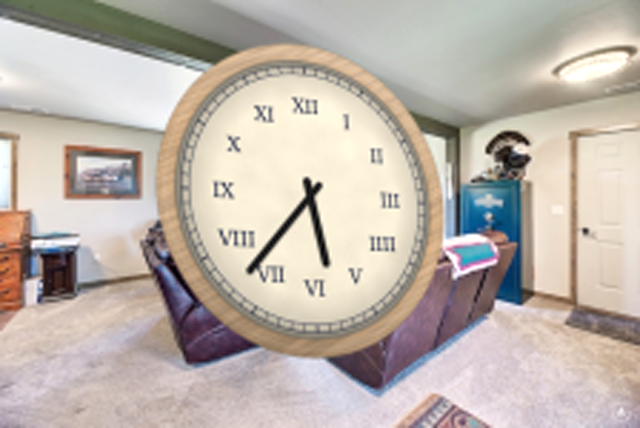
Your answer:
5 h 37 min
